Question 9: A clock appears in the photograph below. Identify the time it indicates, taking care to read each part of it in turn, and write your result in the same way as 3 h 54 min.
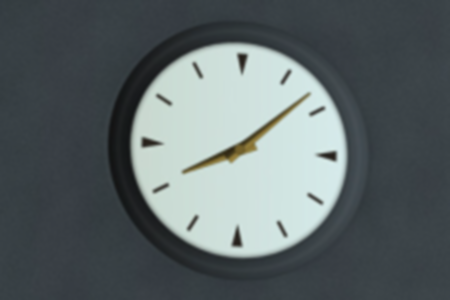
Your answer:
8 h 08 min
